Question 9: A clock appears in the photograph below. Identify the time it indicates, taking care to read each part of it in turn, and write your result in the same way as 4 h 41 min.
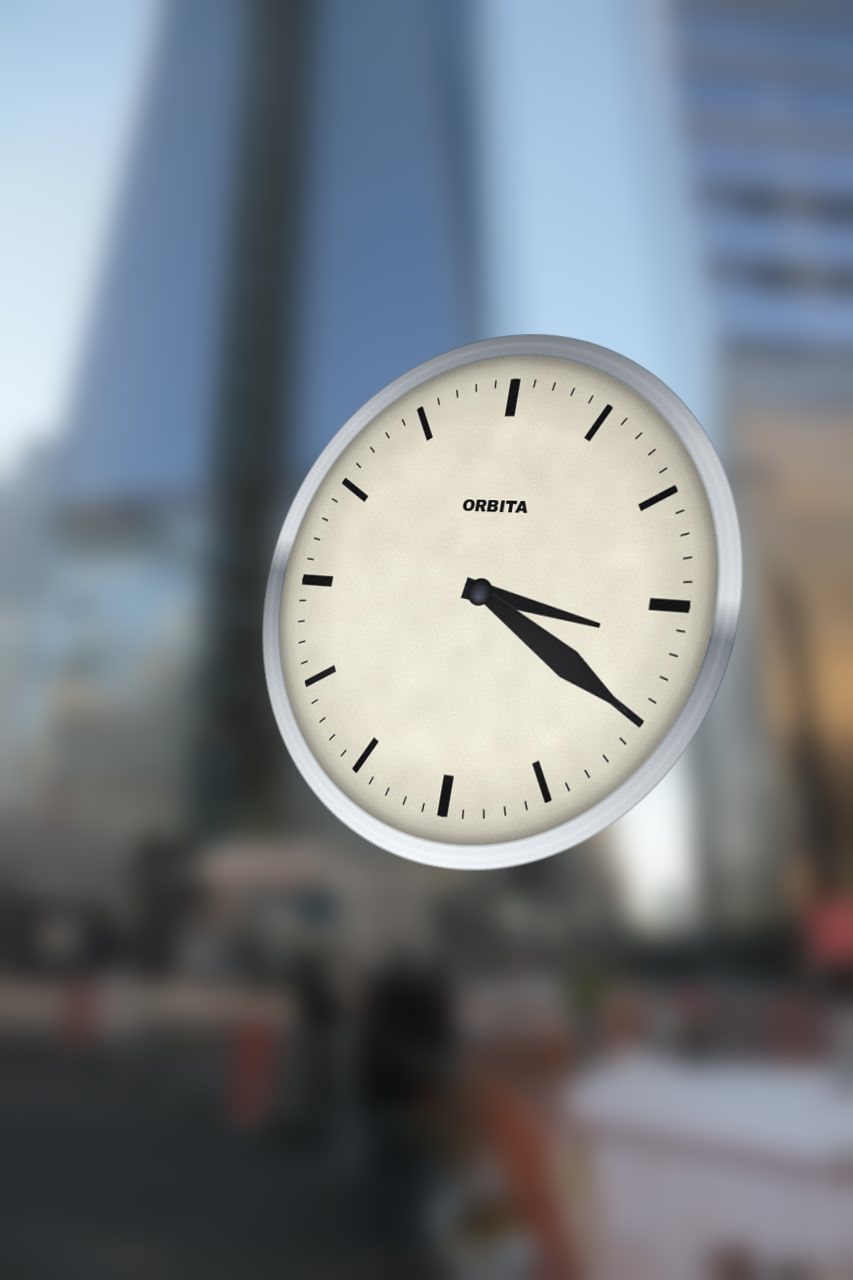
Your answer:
3 h 20 min
